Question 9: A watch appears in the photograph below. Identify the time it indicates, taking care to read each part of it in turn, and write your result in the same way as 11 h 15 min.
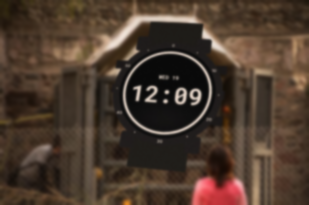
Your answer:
12 h 09 min
